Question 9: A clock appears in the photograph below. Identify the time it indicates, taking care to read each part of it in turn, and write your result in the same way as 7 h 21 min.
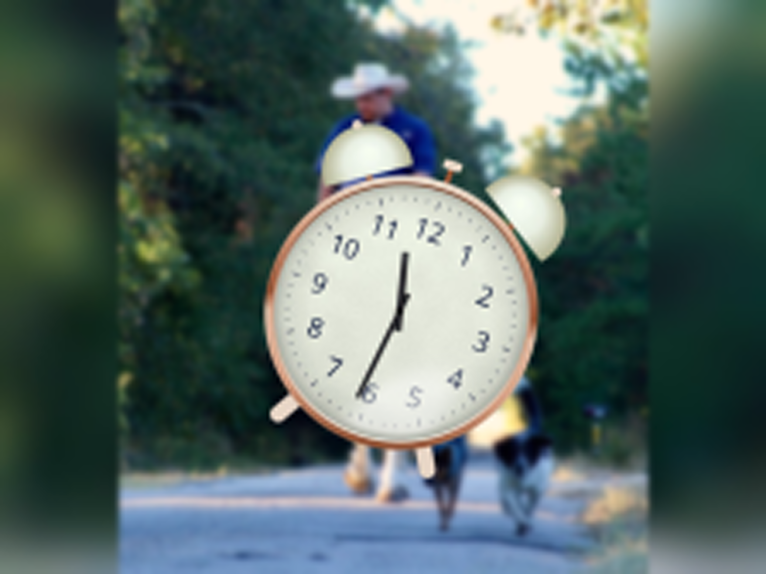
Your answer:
11 h 31 min
